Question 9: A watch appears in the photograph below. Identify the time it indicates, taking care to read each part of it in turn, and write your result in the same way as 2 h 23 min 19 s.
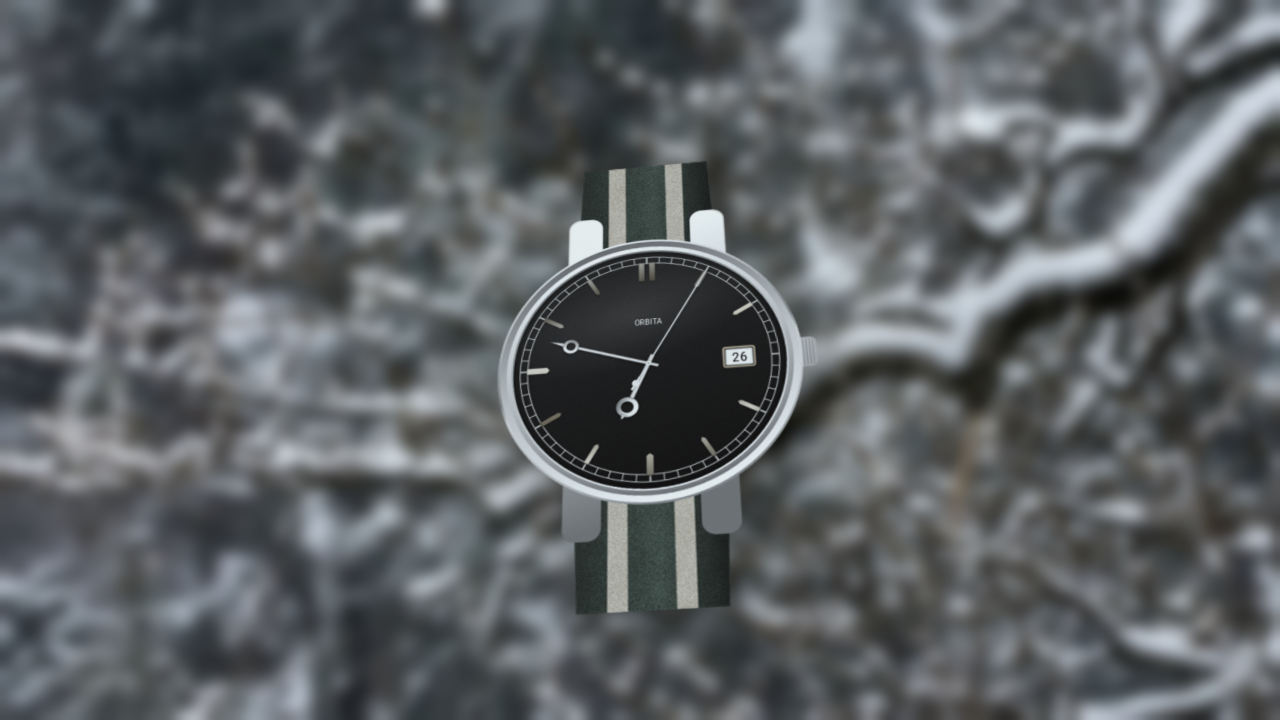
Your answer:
6 h 48 min 05 s
